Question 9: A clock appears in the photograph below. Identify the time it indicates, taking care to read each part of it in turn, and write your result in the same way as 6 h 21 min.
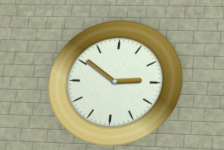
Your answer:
2 h 51 min
